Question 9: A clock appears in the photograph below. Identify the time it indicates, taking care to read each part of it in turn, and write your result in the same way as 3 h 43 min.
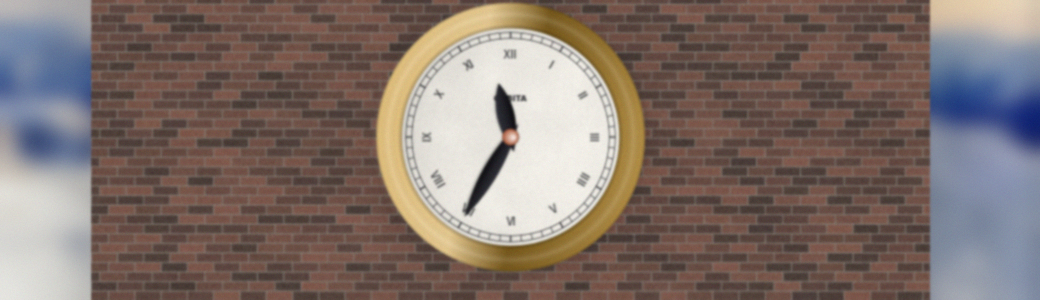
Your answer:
11 h 35 min
